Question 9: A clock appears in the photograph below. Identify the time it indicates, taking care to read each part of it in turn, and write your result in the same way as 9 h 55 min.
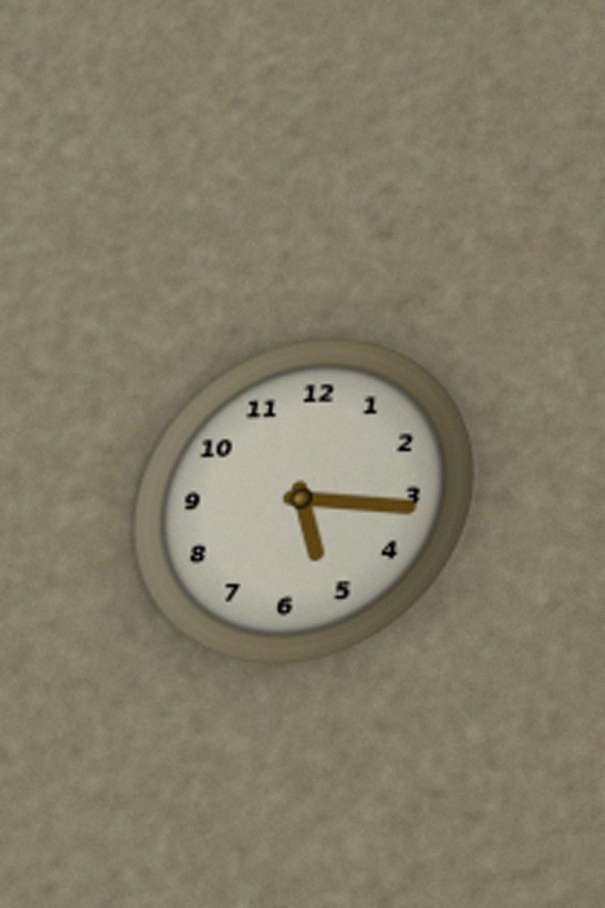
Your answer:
5 h 16 min
